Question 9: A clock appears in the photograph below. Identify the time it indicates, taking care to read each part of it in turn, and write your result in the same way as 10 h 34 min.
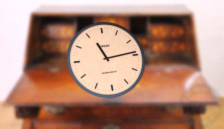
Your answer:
11 h 14 min
